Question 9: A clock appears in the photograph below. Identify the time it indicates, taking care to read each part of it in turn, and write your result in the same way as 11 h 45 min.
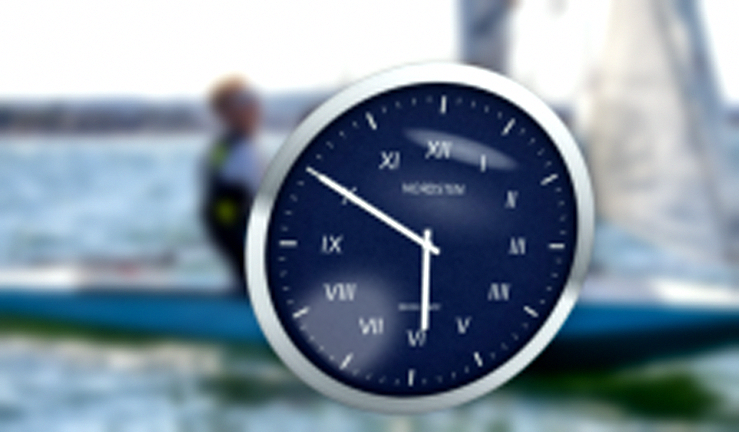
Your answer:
5 h 50 min
